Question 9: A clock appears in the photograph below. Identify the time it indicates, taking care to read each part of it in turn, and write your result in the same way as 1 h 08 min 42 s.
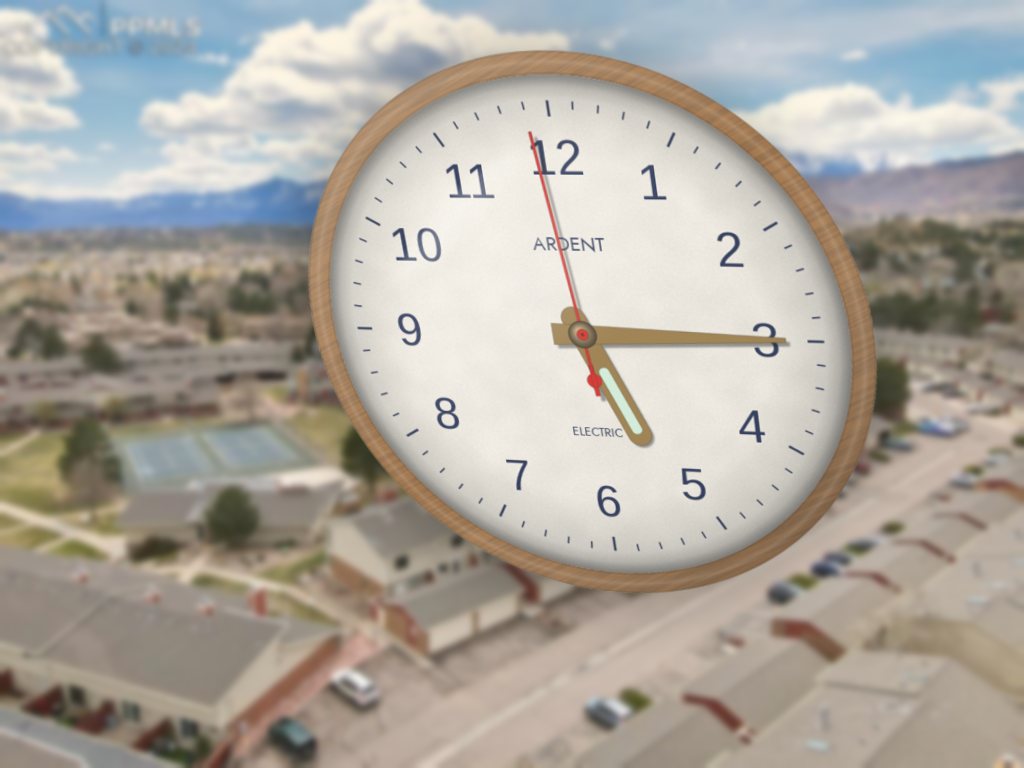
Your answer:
5 h 14 min 59 s
